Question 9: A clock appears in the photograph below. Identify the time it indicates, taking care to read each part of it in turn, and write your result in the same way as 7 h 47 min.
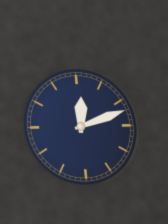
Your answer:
12 h 12 min
